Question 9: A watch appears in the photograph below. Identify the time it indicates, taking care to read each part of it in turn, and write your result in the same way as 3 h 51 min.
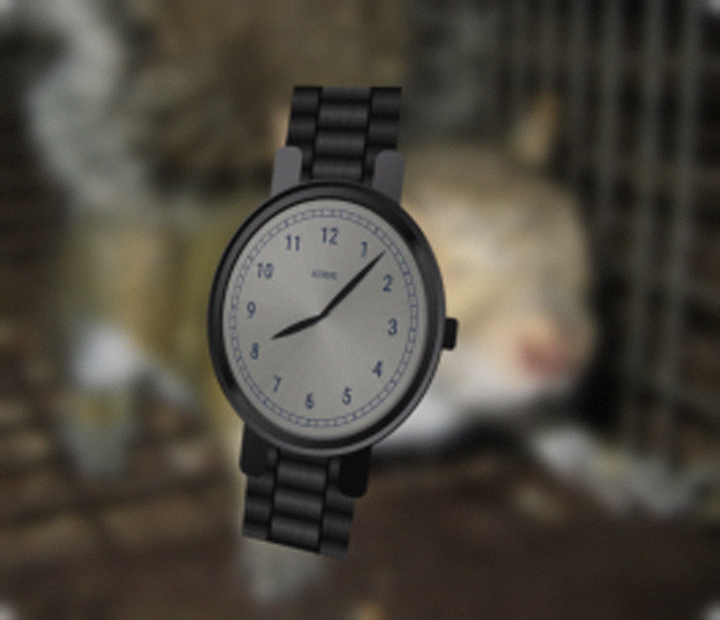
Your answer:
8 h 07 min
